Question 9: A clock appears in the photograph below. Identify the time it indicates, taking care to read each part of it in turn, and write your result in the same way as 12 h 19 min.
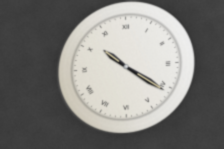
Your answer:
10 h 21 min
